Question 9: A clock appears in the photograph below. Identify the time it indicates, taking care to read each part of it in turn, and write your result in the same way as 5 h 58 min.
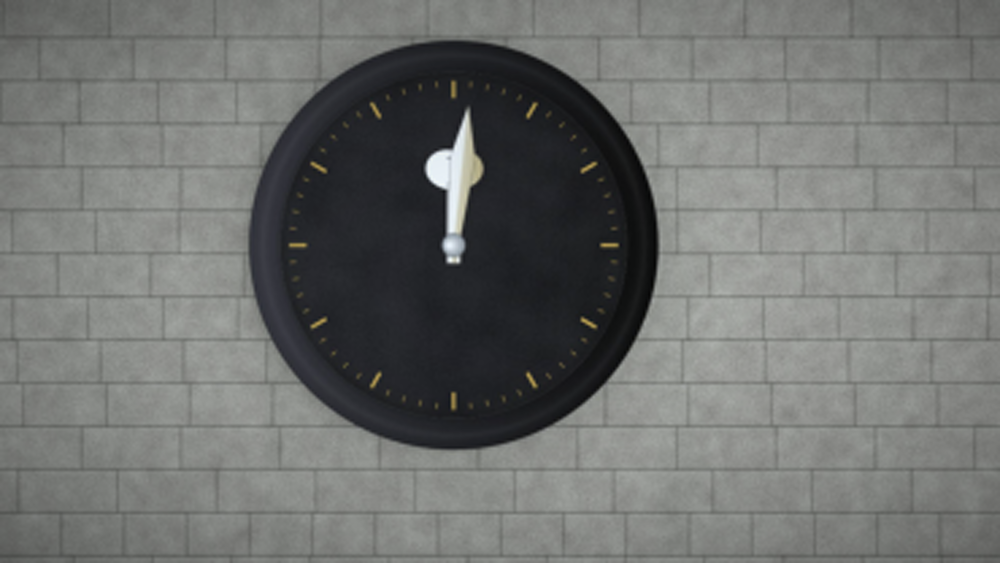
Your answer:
12 h 01 min
